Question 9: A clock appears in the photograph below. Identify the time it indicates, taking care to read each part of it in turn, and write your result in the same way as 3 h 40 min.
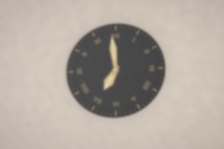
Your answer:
6 h 59 min
